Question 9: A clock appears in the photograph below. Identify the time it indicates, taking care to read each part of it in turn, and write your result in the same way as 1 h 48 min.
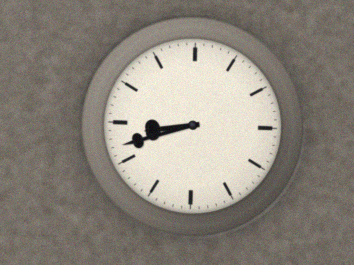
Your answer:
8 h 42 min
